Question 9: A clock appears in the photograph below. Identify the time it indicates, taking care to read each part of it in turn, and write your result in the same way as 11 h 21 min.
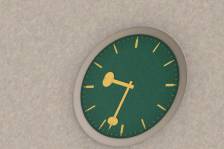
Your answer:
9 h 33 min
